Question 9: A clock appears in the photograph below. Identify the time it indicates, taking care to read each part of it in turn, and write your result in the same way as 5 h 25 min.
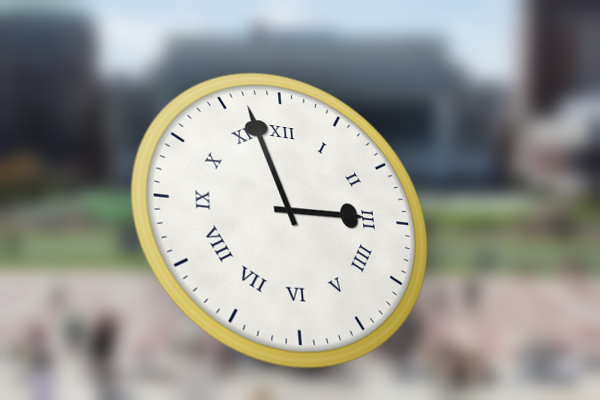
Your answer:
2 h 57 min
